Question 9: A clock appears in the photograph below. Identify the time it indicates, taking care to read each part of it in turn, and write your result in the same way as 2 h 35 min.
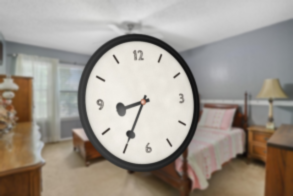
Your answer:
8 h 35 min
